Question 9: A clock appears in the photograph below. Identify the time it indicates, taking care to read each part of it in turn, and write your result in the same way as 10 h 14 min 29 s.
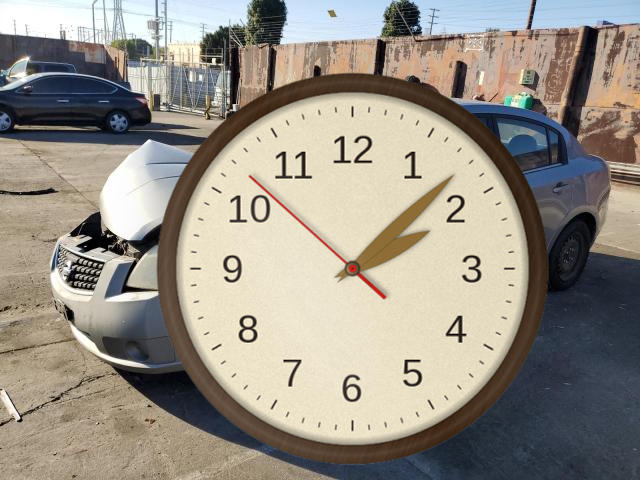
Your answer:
2 h 07 min 52 s
